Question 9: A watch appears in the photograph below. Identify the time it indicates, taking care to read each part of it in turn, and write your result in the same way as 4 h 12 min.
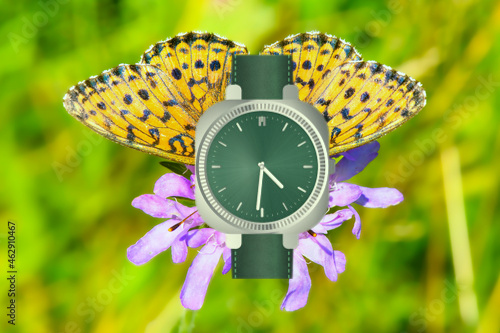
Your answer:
4 h 31 min
